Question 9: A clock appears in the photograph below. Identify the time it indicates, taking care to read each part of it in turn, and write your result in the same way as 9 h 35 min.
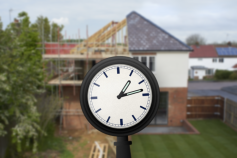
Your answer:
1 h 13 min
